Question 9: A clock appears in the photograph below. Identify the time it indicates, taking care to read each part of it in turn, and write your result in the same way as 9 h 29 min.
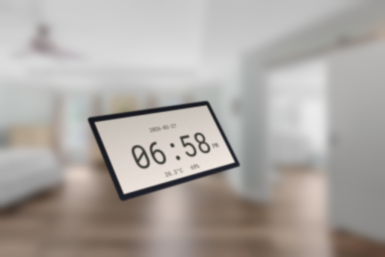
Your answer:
6 h 58 min
